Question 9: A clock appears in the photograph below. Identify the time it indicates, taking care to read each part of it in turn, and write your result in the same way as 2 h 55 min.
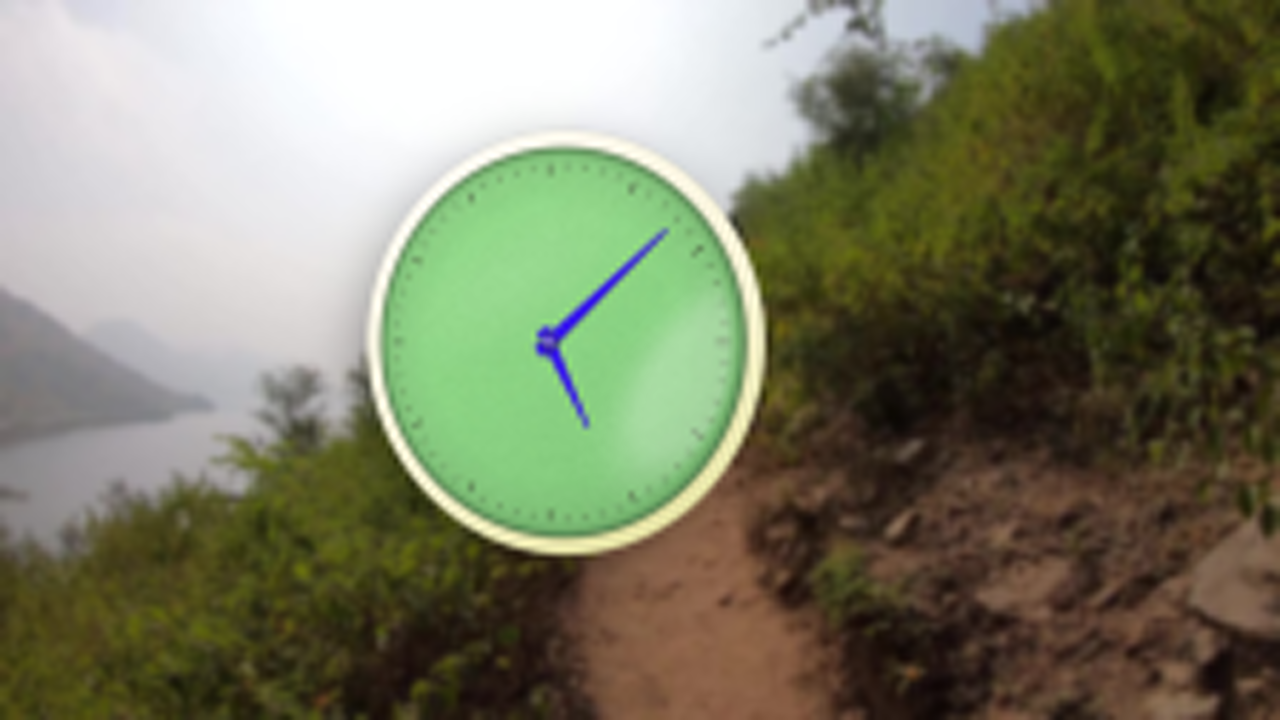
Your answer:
5 h 08 min
